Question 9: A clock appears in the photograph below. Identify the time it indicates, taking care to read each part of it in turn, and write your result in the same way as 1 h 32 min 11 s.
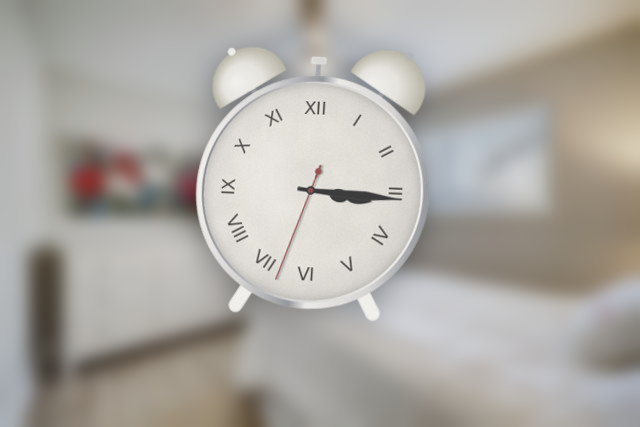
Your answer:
3 h 15 min 33 s
